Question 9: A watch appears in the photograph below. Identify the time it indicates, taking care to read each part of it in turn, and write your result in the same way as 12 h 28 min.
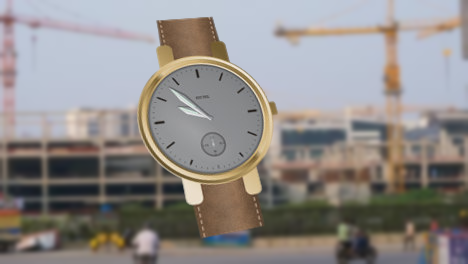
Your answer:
9 h 53 min
